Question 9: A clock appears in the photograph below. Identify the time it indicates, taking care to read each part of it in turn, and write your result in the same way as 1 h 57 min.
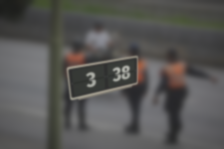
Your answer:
3 h 38 min
